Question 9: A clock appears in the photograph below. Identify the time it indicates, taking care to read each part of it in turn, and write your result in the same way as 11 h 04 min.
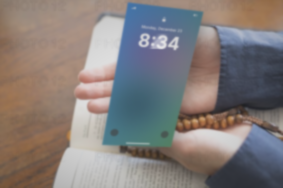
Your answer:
8 h 34 min
